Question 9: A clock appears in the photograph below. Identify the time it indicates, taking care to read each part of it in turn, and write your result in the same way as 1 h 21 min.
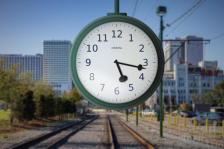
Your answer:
5 h 17 min
